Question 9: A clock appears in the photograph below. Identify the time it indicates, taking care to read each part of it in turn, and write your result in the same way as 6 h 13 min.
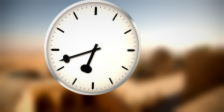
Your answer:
6 h 42 min
